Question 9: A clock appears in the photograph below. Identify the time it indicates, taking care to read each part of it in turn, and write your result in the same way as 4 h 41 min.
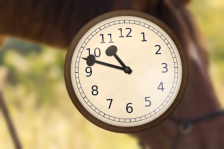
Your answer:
10 h 48 min
